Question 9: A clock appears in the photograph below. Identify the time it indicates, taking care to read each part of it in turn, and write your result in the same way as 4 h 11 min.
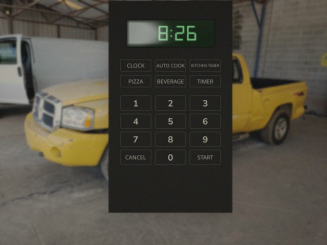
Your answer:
8 h 26 min
